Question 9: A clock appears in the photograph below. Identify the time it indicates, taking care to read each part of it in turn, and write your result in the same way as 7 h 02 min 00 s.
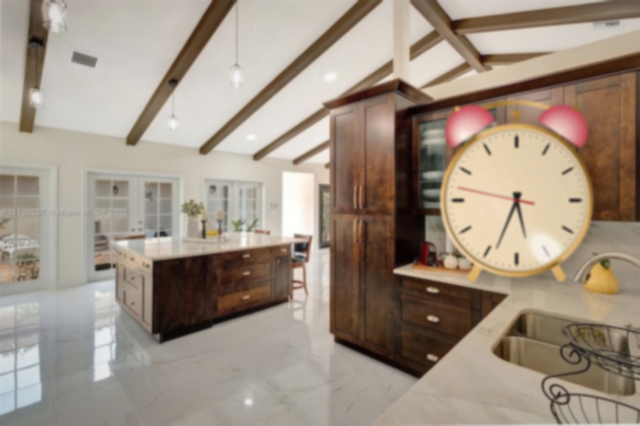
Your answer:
5 h 33 min 47 s
